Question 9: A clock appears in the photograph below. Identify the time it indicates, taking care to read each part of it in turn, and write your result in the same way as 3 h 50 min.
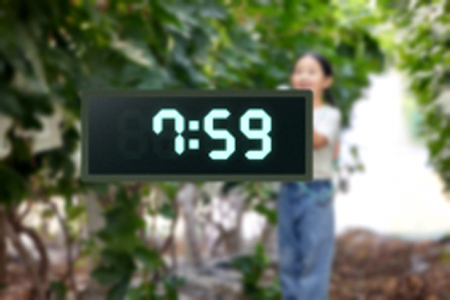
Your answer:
7 h 59 min
